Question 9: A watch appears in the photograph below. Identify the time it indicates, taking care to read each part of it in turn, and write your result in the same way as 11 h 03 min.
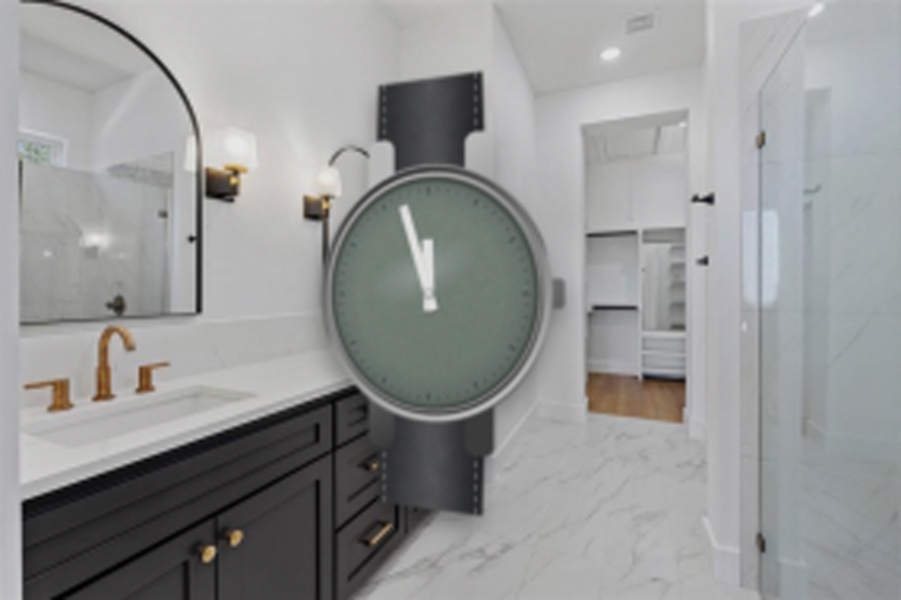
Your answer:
11 h 57 min
